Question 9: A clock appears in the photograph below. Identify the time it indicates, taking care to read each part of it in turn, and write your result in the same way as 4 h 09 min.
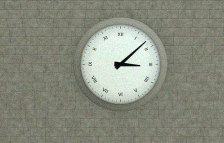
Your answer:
3 h 08 min
